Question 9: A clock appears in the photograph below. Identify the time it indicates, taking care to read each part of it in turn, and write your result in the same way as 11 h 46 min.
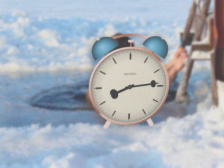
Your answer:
8 h 14 min
